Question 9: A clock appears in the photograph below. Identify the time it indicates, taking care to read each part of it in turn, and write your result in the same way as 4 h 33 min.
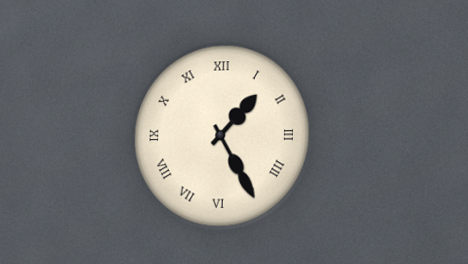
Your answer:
1 h 25 min
